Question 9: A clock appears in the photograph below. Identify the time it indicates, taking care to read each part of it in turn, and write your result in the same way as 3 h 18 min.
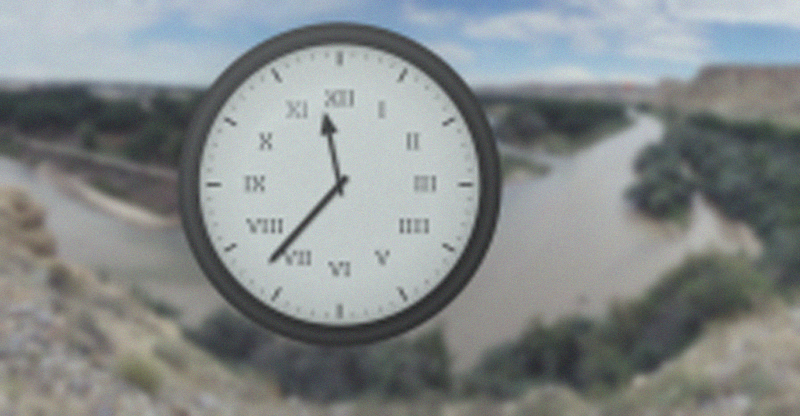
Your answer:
11 h 37 min
